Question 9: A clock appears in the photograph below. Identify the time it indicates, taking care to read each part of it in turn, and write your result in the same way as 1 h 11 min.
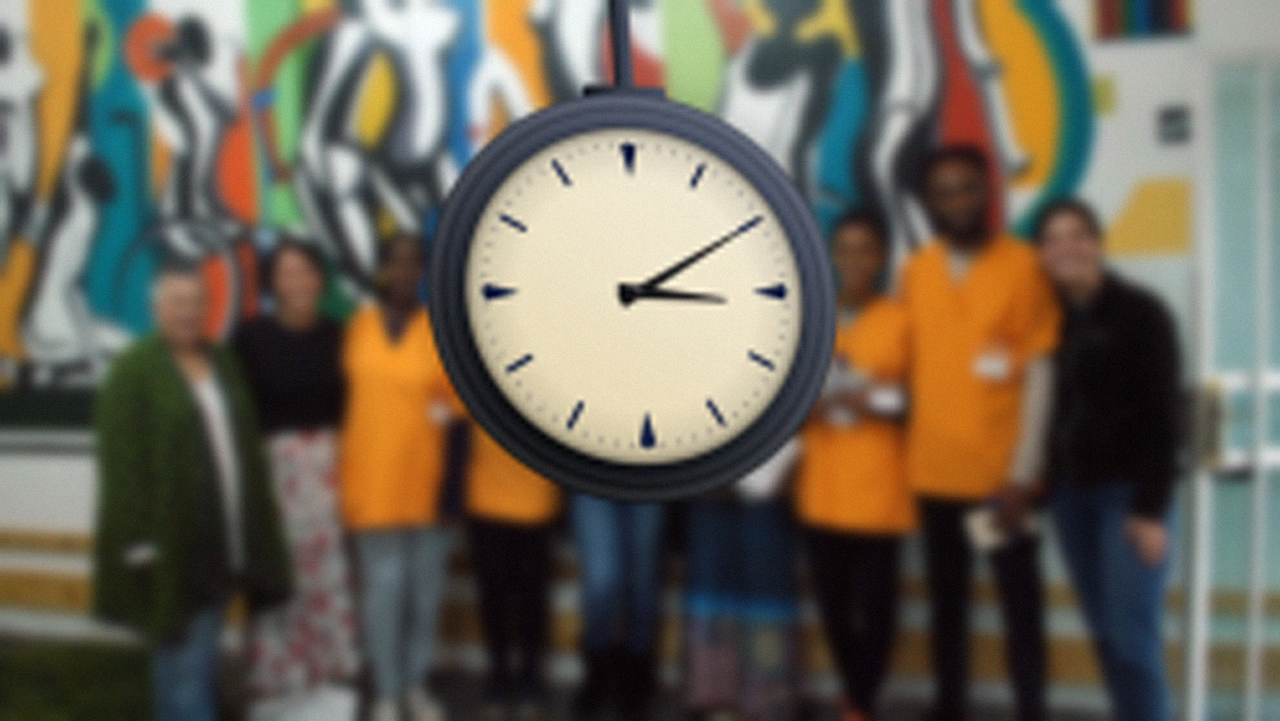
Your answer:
3 h 10 min
